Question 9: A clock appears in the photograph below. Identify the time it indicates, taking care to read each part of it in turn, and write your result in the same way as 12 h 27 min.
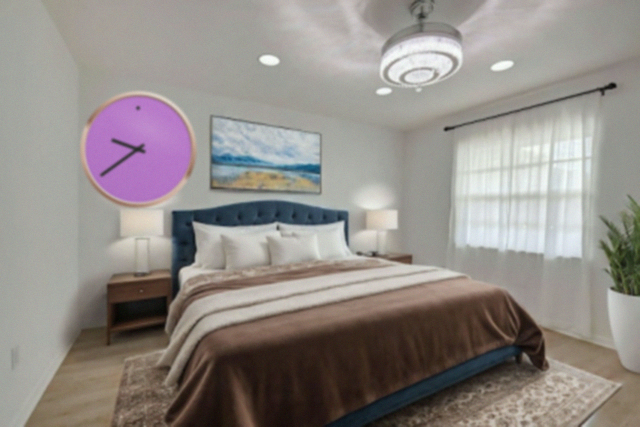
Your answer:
9 h 39 min
